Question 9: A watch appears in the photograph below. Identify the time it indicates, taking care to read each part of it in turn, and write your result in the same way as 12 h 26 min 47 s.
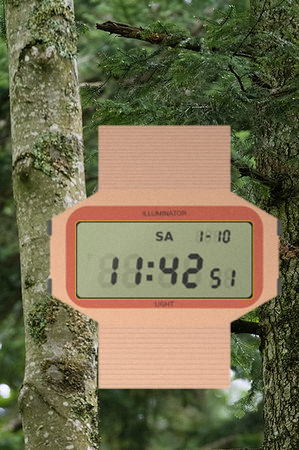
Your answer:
11 h 42 min 51 s
